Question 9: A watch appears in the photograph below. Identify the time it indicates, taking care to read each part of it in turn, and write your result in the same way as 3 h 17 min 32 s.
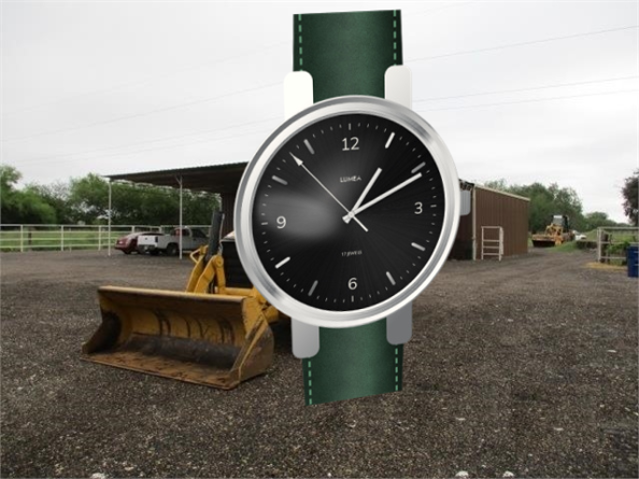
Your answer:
1 h 10 min 53 s
